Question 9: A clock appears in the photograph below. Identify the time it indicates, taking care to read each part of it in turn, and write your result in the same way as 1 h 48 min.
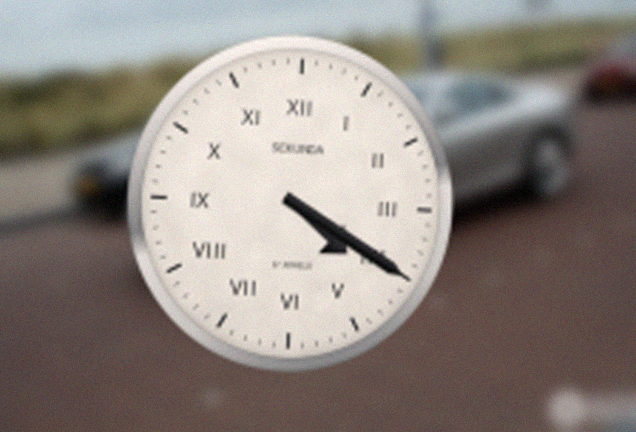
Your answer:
4 h 20 min
